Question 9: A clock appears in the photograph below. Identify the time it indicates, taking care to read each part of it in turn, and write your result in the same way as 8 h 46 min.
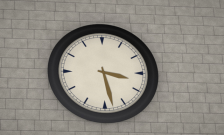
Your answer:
3 h 28 min
